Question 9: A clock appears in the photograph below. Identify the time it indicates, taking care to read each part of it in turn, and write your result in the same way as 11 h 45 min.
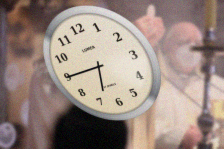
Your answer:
6 h 45 min
